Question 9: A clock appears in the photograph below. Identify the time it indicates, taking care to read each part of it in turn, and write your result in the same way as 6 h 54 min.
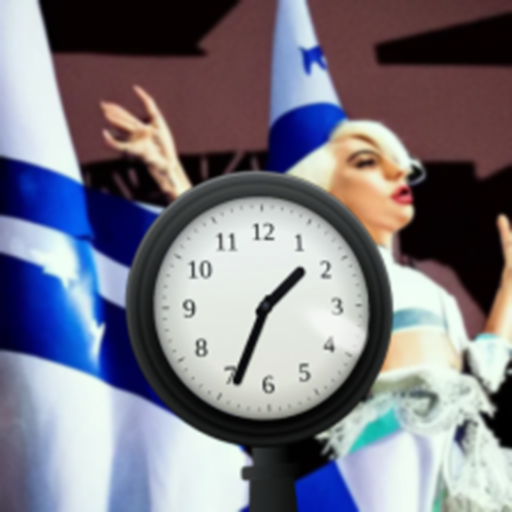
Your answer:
1 h 34 min
